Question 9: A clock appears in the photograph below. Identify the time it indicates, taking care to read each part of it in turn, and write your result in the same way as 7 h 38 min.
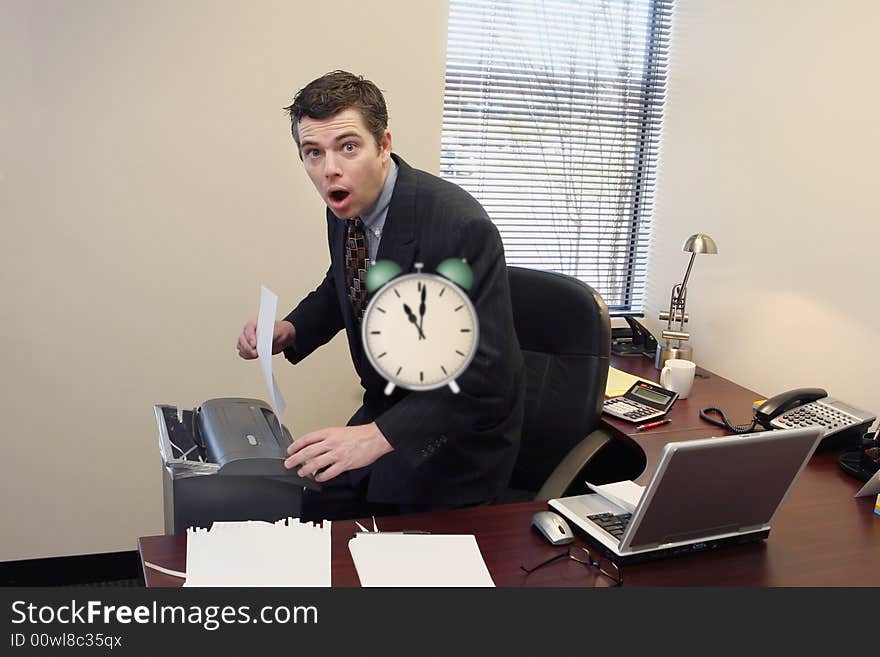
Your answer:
11 h 01 min
